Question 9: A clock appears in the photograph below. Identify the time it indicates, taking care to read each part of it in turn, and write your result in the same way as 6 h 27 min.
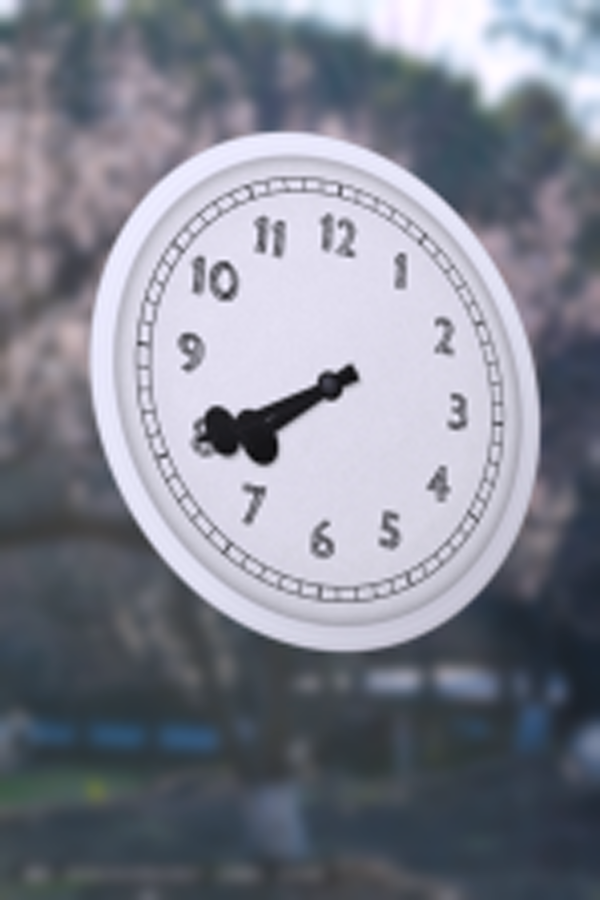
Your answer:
7 h 40 min
